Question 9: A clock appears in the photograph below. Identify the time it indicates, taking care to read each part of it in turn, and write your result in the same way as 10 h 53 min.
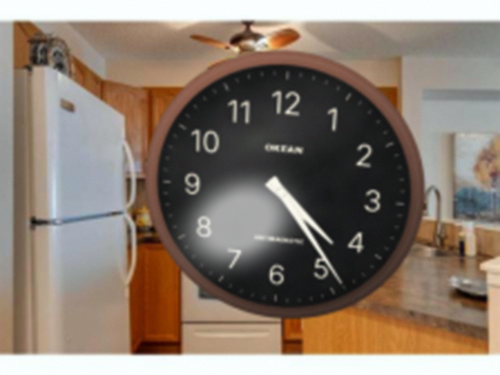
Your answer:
4 h 24 min
